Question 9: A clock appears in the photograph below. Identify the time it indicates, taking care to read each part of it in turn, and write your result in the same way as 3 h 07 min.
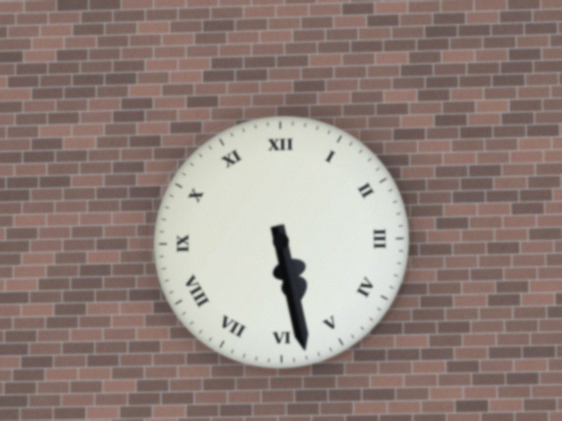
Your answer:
5 h 28 min
